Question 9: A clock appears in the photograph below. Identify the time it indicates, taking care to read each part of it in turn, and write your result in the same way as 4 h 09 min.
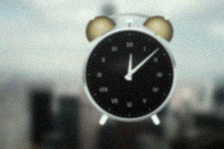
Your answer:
12 h 08 min
